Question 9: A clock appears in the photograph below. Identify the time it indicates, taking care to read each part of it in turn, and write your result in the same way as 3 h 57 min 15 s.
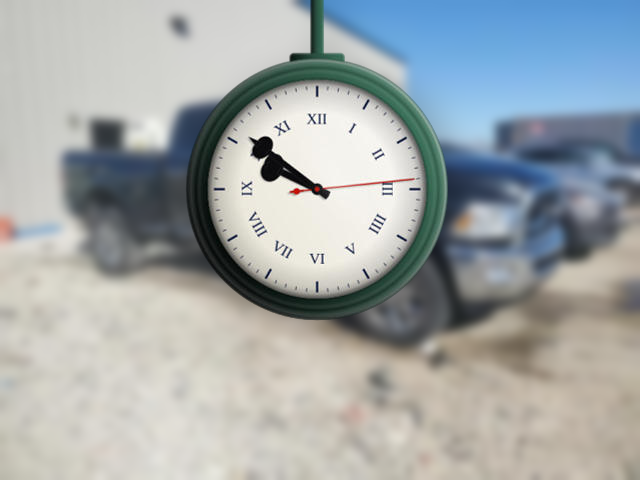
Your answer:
9 h 51 min 14 s
